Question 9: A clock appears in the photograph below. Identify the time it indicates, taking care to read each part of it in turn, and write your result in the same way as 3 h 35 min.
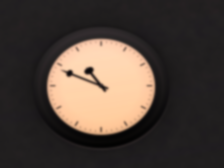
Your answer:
10 h 49 min
